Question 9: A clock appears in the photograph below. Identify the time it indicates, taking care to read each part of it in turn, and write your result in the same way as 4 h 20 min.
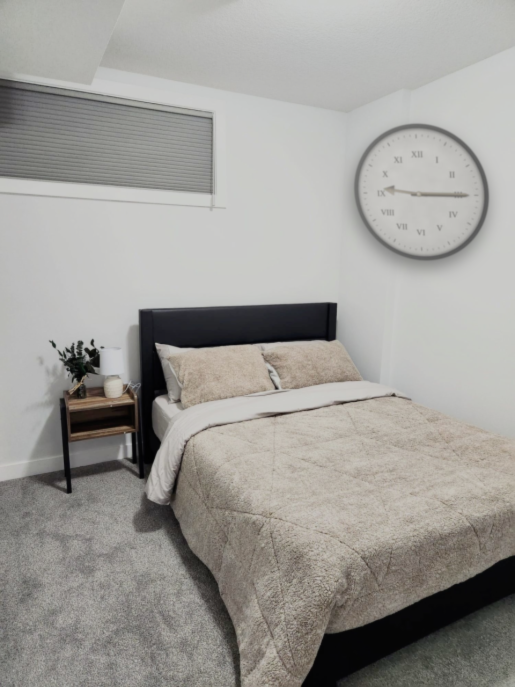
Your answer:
9 h 15 min
